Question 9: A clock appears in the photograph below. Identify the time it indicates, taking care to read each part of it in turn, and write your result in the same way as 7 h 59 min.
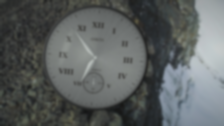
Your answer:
6 h 53 min
